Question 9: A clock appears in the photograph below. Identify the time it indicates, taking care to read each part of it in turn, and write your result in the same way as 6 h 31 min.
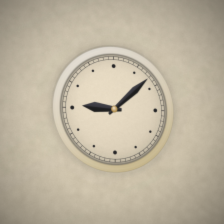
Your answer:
9 h 08 min
